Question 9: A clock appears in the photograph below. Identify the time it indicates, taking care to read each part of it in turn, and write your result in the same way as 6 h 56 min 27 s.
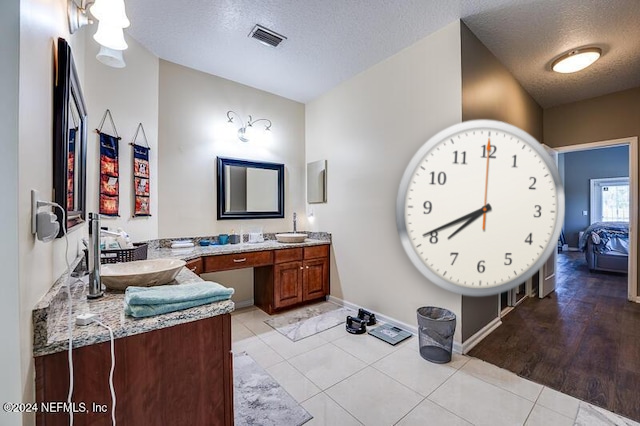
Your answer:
7 h 41 min 00 s
